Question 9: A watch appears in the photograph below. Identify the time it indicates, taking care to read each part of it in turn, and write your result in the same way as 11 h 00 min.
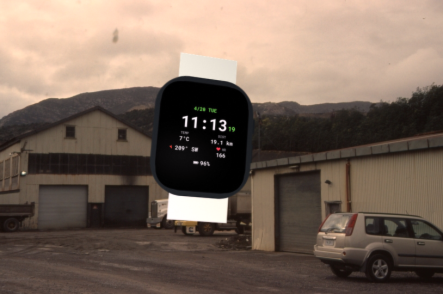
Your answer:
11 h 13 min
